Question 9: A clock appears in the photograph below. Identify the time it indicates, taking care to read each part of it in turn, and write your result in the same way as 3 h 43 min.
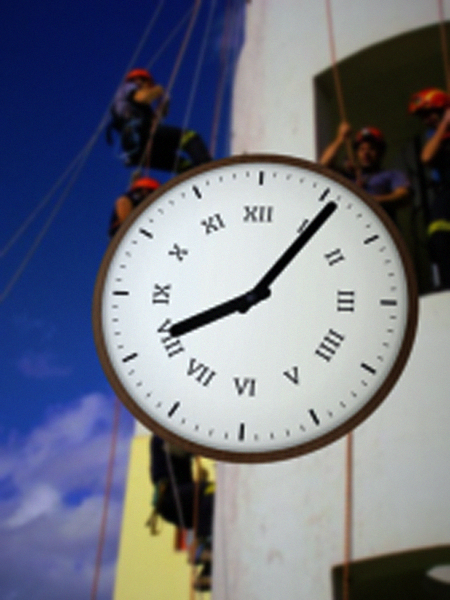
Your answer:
8 h 06 min
